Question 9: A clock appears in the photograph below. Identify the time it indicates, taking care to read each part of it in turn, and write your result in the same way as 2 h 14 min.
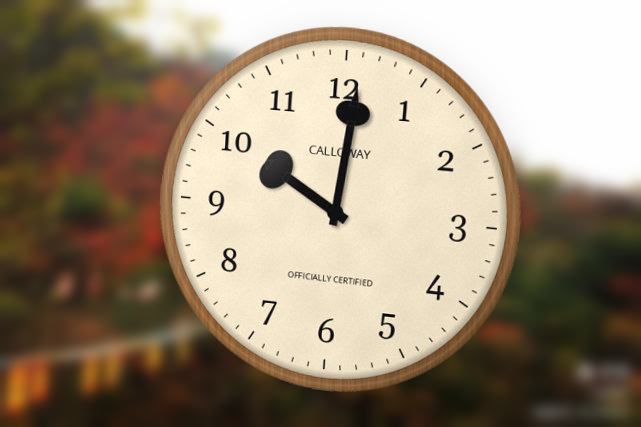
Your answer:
10 h 01 min
